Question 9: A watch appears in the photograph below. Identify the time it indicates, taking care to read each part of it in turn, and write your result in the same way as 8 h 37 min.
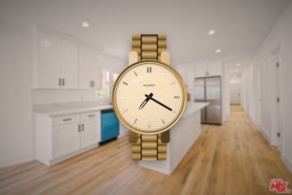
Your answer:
7 h 20 min
